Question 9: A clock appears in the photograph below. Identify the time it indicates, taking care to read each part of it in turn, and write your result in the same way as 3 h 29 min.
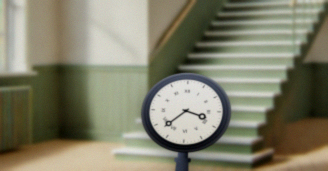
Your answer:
3 h 38 min
